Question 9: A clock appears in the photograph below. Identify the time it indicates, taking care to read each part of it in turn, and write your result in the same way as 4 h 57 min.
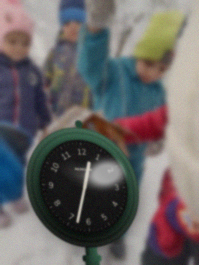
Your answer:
12 h 33 min
